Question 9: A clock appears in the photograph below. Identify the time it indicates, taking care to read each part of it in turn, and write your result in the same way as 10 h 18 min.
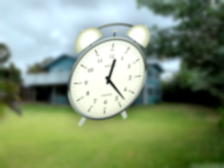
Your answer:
12 h 23 min
